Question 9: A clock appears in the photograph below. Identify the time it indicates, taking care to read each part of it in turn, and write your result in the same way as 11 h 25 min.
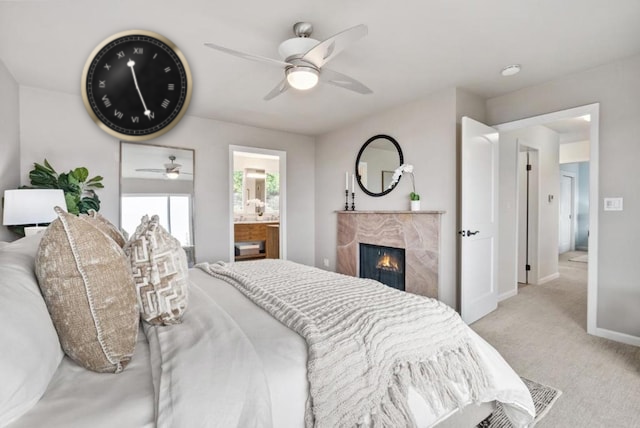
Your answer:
11 h 26 min
